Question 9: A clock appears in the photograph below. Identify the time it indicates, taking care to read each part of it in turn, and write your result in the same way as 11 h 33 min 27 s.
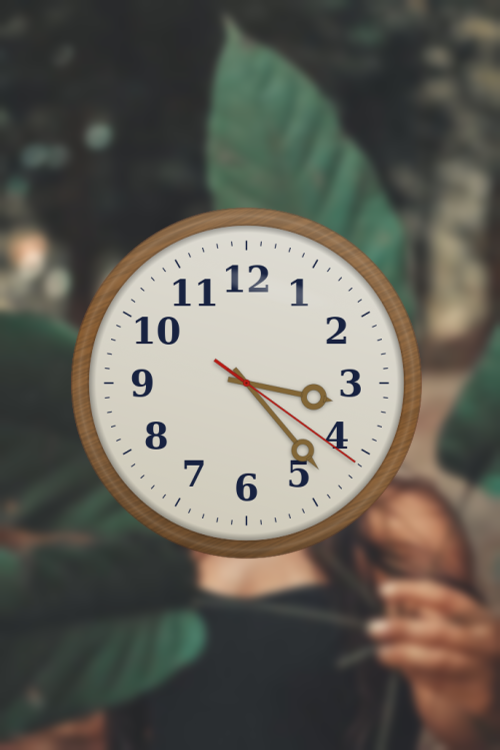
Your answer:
3 h 23 min 21 s
